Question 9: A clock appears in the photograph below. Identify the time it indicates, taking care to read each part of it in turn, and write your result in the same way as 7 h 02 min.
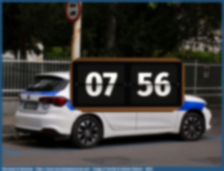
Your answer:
7 h 56 min
